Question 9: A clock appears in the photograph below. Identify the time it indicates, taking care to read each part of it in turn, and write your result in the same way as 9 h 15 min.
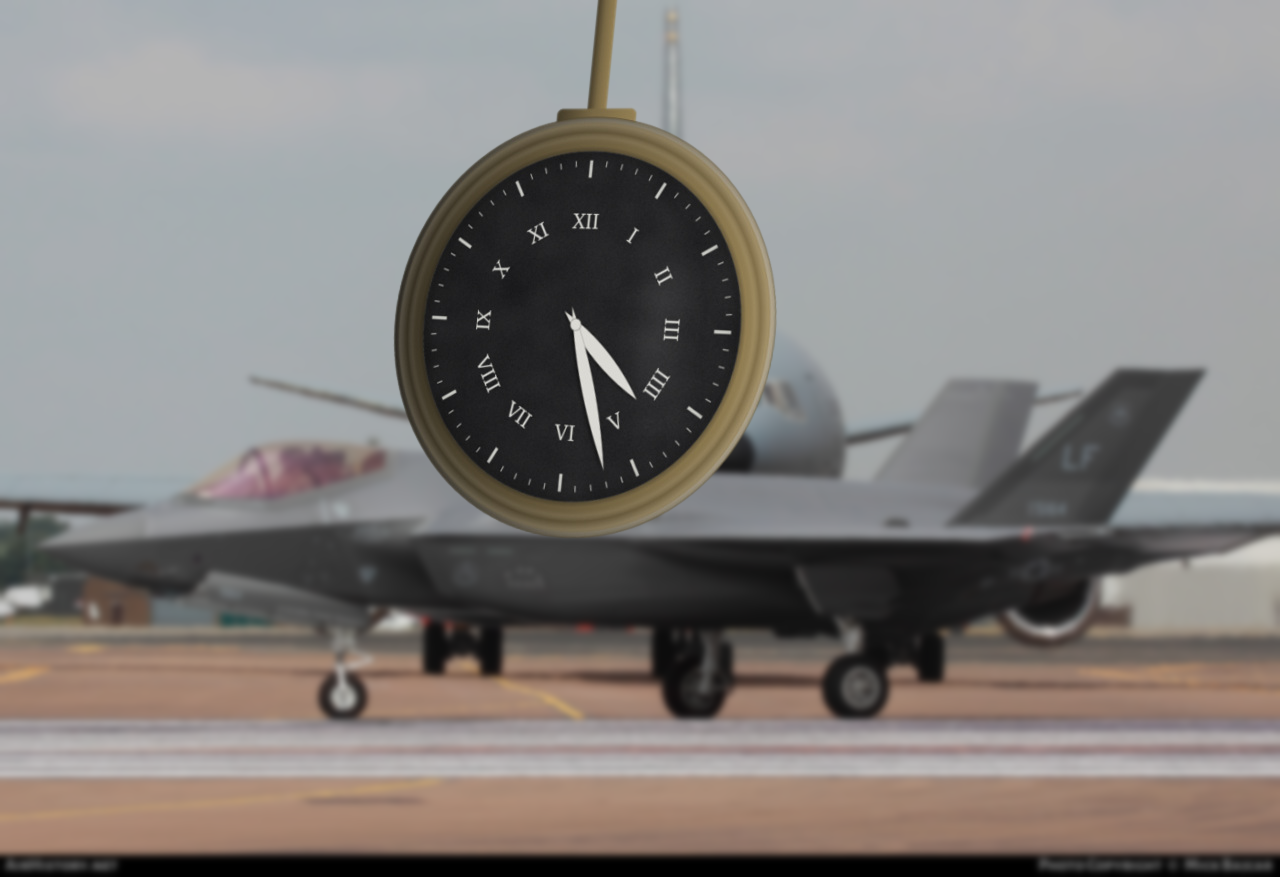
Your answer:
4 h 27 min
